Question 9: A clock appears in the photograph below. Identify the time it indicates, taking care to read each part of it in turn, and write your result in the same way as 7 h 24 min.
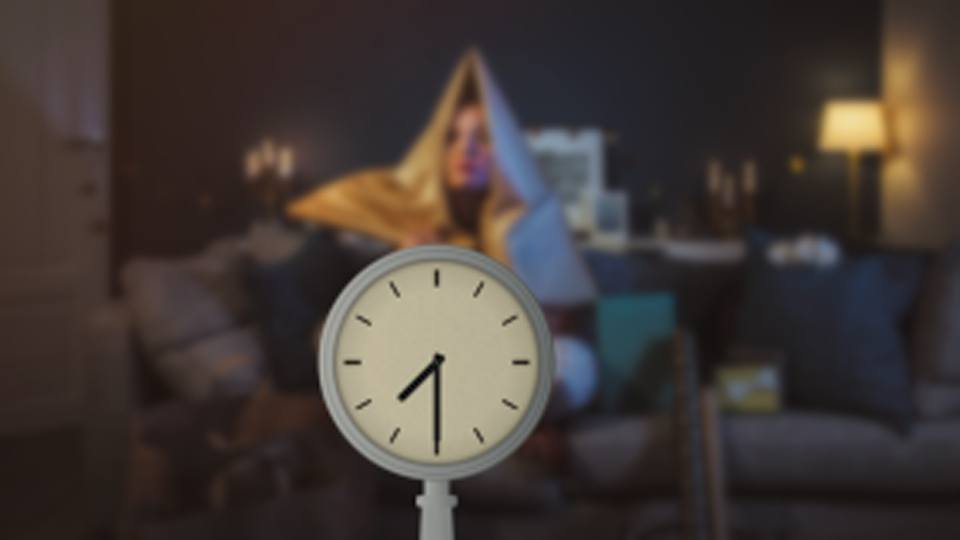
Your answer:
7 h 30 min
